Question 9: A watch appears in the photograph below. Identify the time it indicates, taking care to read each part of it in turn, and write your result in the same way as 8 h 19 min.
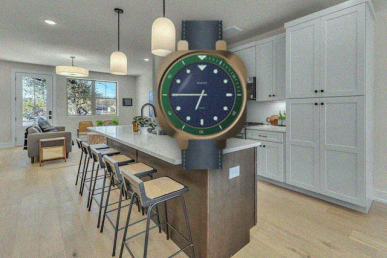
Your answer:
6 h 45 min
